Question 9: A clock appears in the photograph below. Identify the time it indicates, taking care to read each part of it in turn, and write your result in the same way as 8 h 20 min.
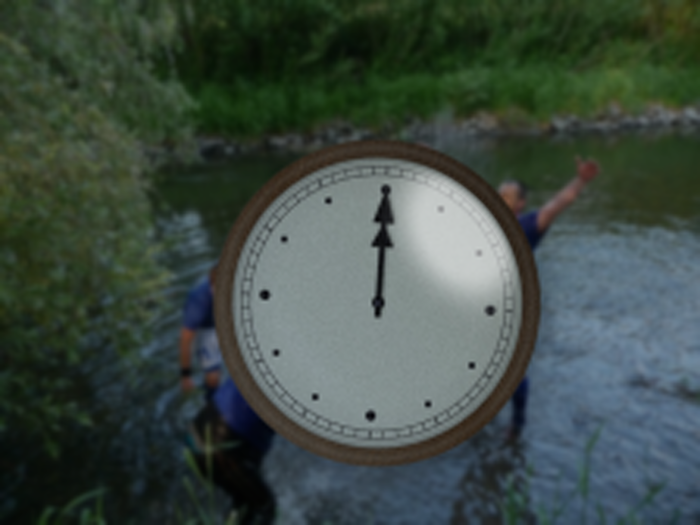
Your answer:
12 h 00 min
